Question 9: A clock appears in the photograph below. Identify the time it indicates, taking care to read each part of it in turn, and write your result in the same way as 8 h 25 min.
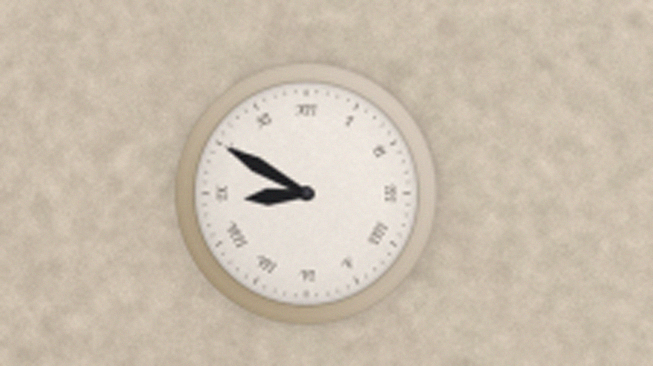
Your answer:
8 h 50 min
